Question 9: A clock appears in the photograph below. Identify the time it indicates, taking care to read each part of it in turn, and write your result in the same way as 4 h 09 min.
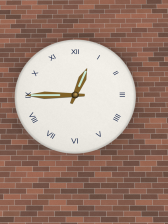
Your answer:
12 h 45 min
